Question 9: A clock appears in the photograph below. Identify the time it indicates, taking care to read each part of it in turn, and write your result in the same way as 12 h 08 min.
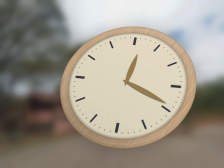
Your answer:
12 h 19 min
